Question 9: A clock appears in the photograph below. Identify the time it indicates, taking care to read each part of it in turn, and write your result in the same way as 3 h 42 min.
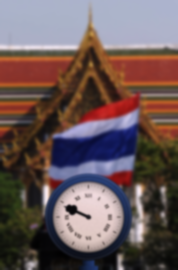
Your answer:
9 h 49 min
